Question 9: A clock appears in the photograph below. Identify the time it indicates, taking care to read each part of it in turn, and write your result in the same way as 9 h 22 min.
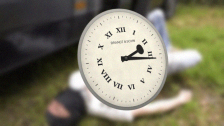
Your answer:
2 h 16 min
